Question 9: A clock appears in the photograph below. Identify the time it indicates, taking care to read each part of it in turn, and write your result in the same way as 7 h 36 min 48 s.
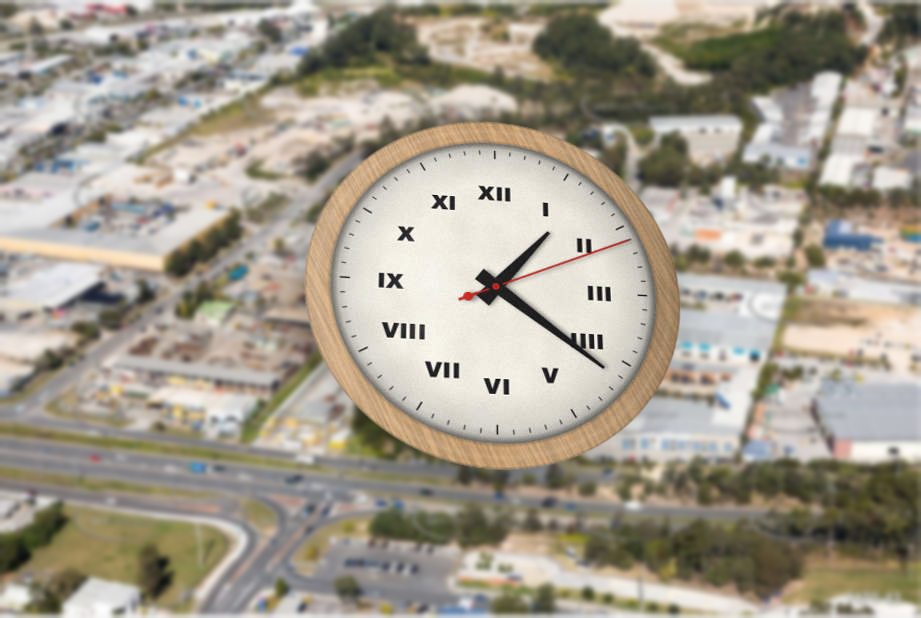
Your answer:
1 h 21 min 11 s
